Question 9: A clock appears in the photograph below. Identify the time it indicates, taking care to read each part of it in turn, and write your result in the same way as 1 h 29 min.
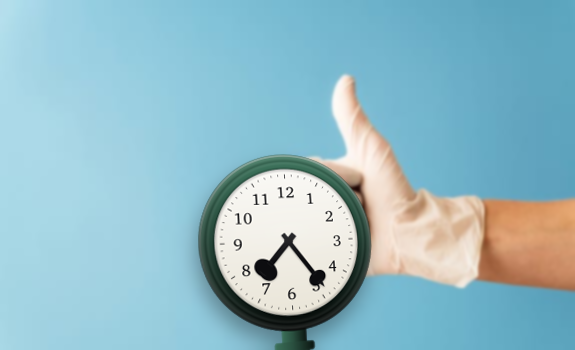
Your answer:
7 h 24 min
